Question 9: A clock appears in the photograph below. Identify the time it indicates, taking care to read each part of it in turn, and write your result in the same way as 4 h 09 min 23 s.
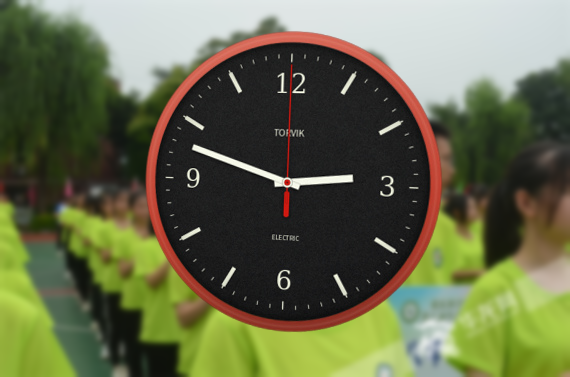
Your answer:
2 h 48 min 00 s
